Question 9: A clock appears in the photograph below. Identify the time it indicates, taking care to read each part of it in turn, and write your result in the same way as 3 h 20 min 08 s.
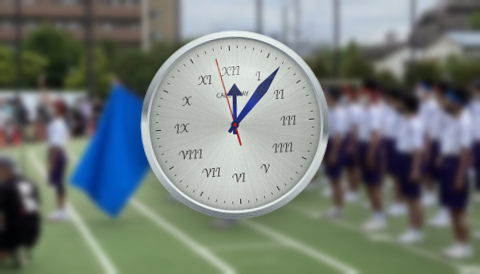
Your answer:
12 h 06 min 58 s
